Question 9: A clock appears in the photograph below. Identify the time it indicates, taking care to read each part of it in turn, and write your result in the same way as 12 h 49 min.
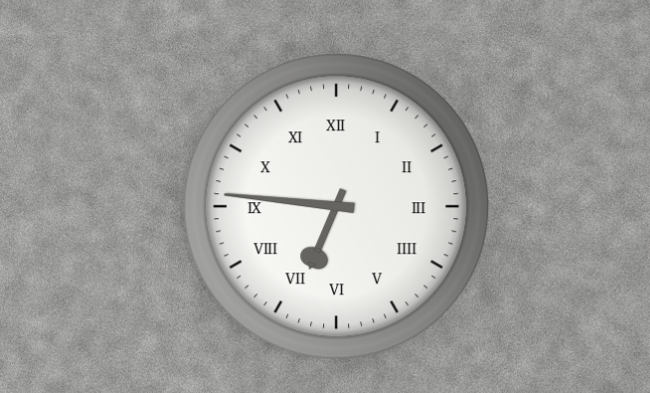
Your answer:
6 h 46 min
